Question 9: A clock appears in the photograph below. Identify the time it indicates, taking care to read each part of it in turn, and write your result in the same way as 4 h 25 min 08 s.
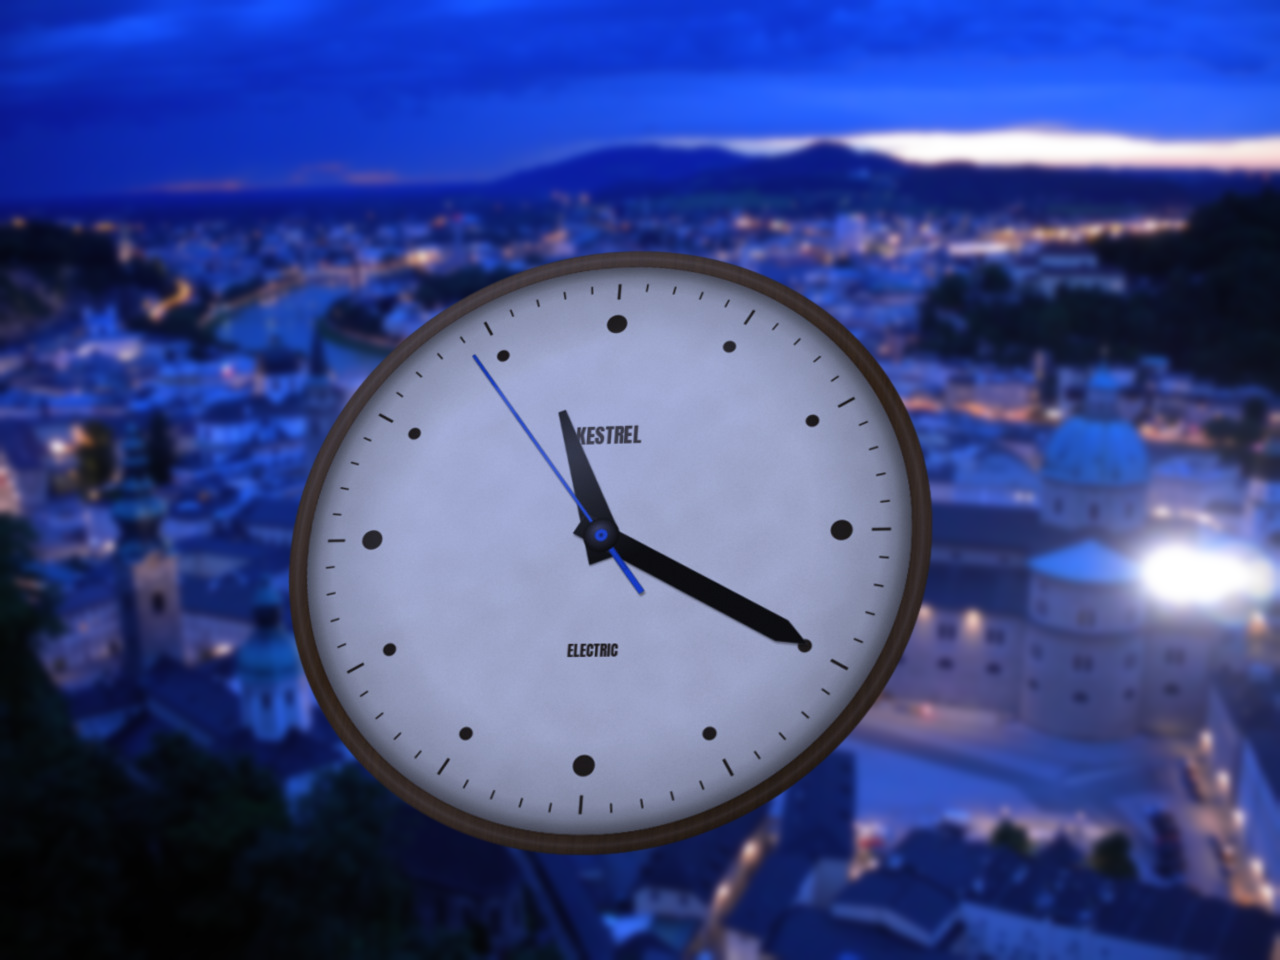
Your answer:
11 h 19 min 54 s
